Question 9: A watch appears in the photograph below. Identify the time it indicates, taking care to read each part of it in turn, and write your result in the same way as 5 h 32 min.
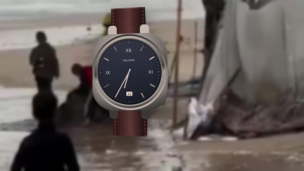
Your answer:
6 h 35 min
